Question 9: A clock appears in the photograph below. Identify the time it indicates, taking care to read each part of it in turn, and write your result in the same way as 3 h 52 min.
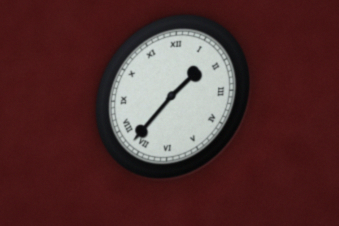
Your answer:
1 h 37 min
